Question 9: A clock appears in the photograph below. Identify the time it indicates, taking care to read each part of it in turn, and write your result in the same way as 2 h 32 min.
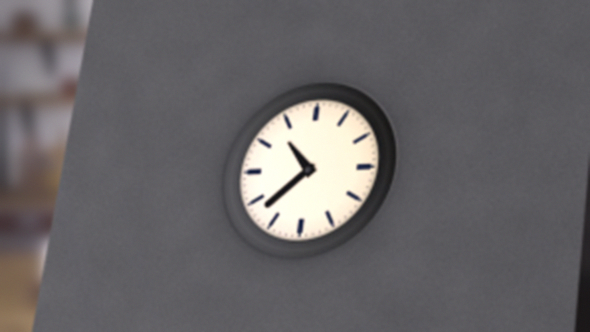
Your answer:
10 h 38 min
